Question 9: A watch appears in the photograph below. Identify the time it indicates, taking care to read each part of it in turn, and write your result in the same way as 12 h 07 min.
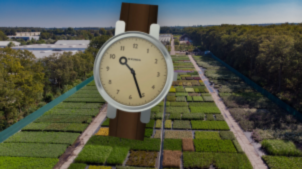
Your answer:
10 h 26 min
